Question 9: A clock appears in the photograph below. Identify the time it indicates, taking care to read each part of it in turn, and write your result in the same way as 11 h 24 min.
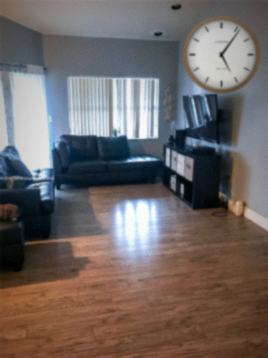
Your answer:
5 h 06 min
